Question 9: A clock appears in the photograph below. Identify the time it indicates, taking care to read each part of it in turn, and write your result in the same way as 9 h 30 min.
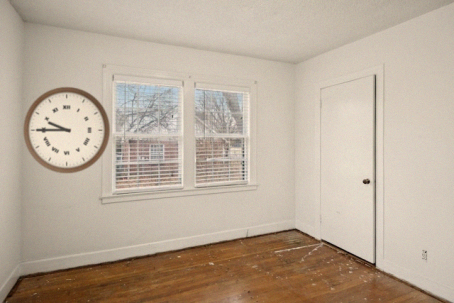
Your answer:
9 h 45 min
